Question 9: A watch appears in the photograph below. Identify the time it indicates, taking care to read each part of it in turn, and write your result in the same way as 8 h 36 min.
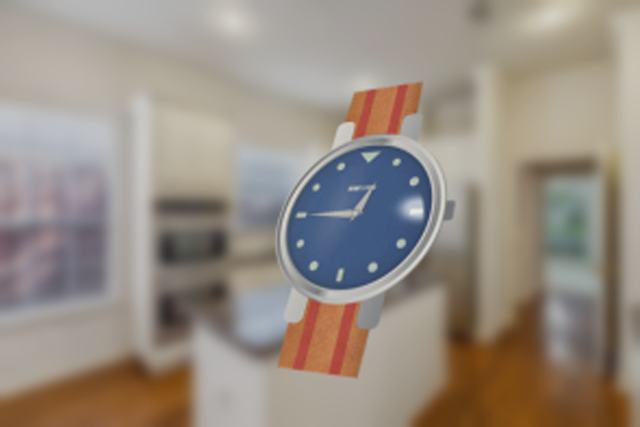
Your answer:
12 h 45 min
